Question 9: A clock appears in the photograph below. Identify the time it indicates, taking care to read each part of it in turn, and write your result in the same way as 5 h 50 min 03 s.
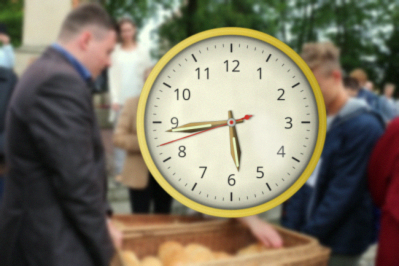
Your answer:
5 h 43 min 42 s
